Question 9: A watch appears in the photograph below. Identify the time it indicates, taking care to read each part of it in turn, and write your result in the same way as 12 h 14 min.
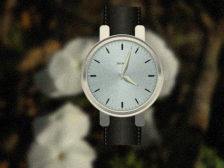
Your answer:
4 h 03 min
